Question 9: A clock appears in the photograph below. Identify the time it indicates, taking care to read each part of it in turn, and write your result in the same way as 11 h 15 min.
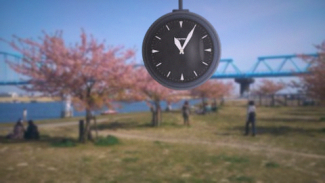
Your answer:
11 h 05 min
